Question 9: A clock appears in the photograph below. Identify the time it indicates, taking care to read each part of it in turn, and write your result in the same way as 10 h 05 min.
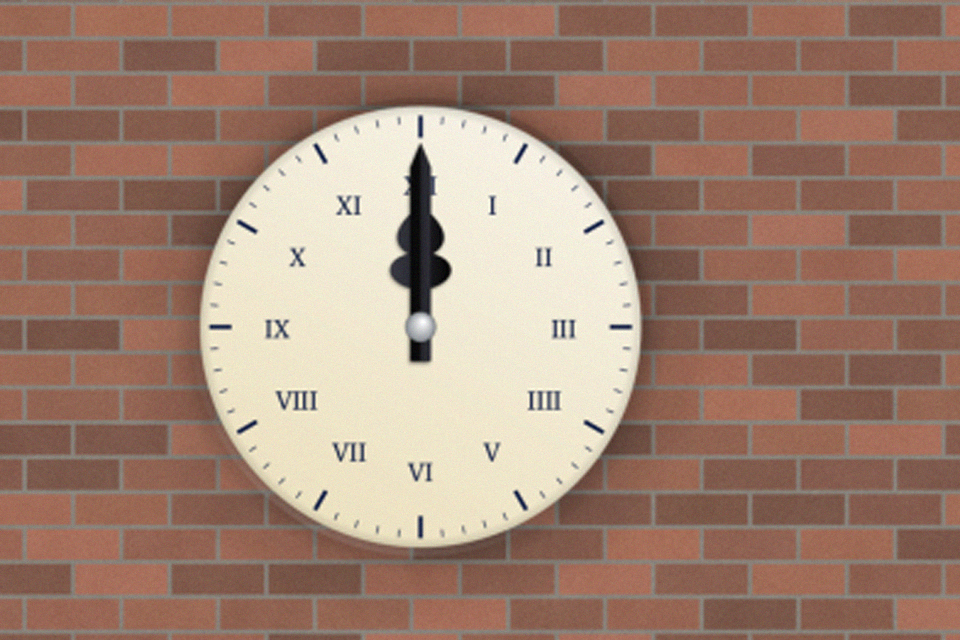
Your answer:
12 h 00 min
